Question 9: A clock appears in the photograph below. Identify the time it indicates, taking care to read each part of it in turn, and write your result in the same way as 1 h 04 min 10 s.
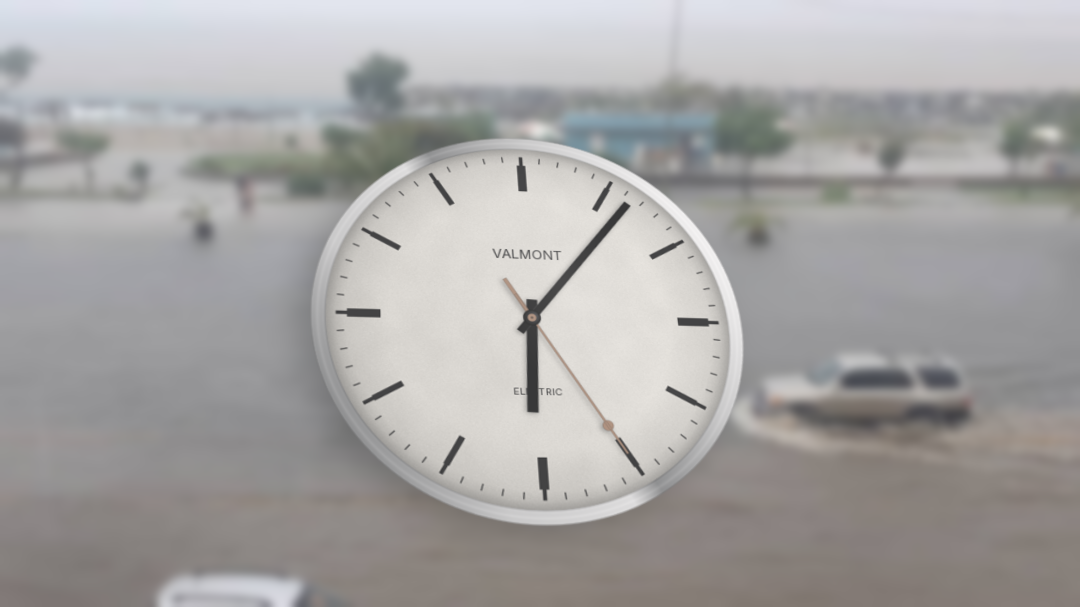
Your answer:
6 h 06 min 25 s
